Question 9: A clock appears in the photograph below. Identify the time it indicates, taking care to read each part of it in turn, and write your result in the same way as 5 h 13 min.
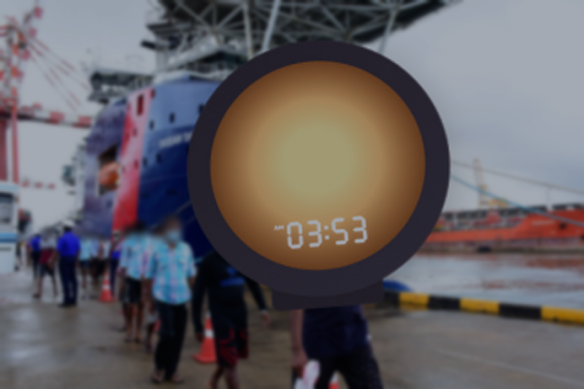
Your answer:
3 h 53 min
